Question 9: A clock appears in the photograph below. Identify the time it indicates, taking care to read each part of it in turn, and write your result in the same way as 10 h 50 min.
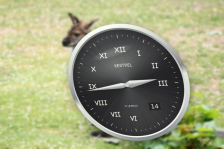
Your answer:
2 h 44 min
